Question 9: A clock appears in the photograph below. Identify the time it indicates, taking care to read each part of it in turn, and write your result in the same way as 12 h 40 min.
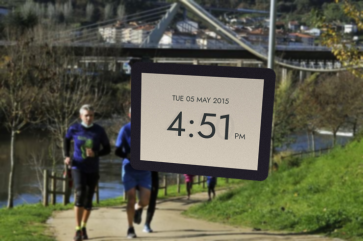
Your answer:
4 h 51 min
